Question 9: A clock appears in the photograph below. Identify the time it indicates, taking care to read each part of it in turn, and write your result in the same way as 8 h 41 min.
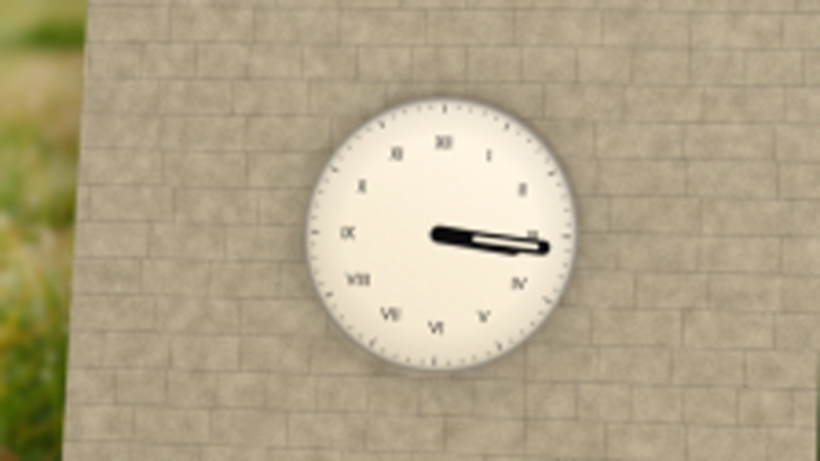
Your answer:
3 h 16 min
